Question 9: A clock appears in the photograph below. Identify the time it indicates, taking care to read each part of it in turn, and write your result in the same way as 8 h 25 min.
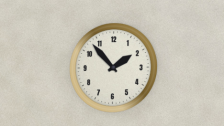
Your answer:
1 h 53 min
